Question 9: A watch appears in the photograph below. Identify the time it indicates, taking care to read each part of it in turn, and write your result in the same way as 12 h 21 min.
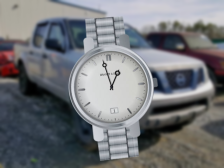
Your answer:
12 h 58 min
